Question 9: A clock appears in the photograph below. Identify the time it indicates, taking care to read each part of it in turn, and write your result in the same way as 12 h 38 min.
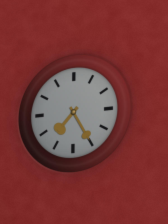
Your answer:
7 h 25 min
